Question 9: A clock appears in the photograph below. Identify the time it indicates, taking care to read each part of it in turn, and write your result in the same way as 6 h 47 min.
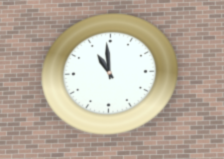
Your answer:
10 h 59 min
